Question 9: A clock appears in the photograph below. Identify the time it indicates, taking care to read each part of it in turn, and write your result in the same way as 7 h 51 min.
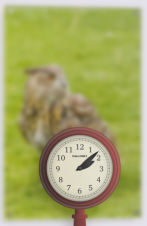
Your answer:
2 h 08 min
